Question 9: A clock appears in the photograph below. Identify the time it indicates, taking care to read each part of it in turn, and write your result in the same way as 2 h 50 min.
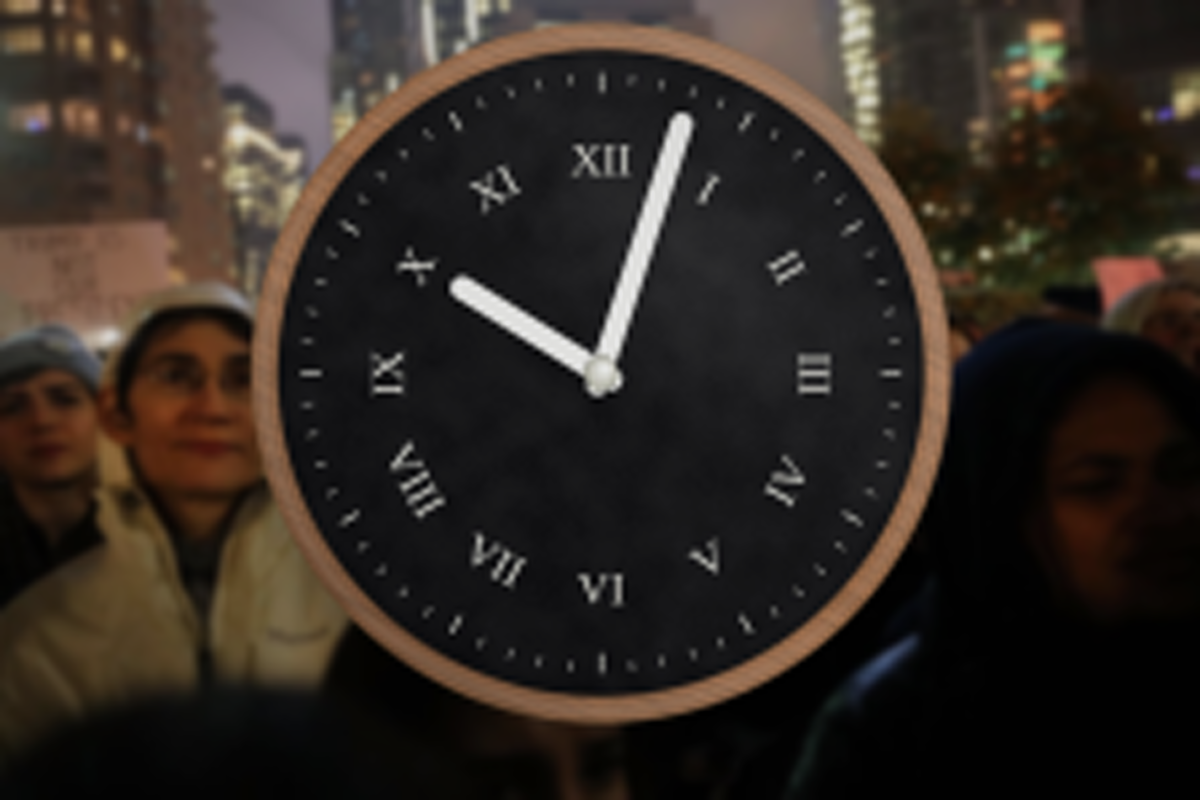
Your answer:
10 h 03 min
